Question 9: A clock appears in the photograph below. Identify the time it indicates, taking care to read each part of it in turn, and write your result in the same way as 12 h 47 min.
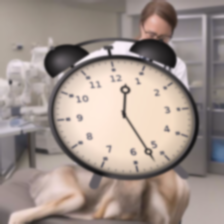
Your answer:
12 h 27 min
